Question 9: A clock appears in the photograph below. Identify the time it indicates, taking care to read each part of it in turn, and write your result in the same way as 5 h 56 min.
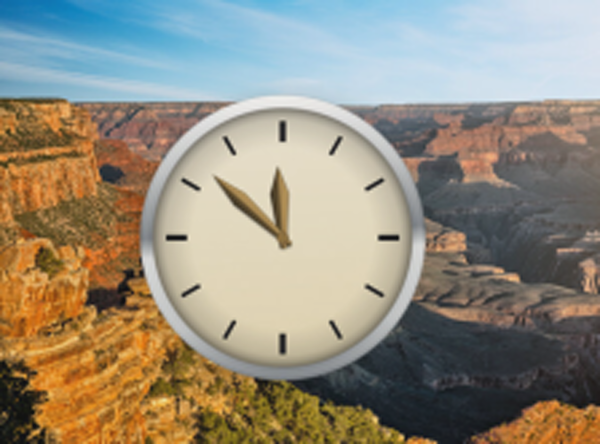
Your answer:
11 h 52 min
